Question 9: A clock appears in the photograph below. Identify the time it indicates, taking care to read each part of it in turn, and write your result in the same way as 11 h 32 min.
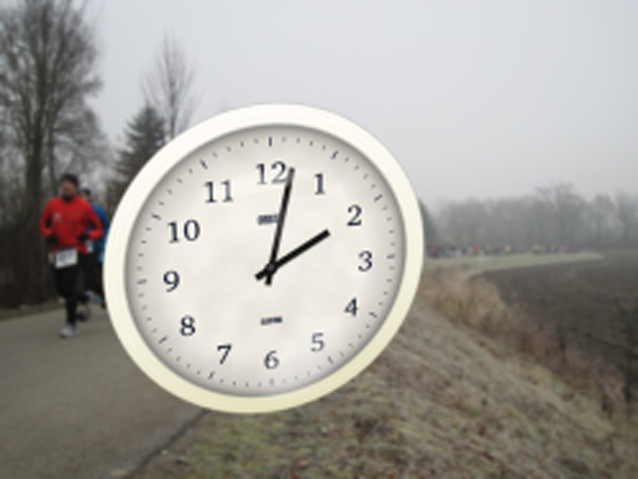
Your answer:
2 h 02 min
